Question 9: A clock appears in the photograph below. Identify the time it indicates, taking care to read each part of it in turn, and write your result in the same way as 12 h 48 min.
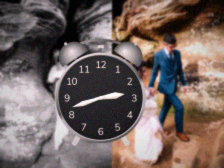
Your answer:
2 h 42 min
